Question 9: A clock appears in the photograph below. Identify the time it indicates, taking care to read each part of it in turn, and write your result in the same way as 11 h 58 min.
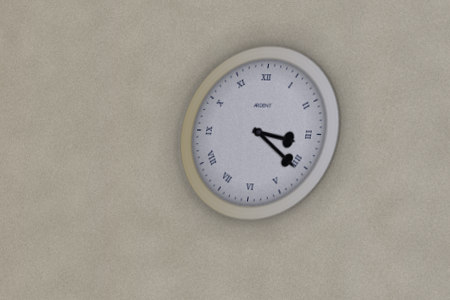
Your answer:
3 h 21 min
